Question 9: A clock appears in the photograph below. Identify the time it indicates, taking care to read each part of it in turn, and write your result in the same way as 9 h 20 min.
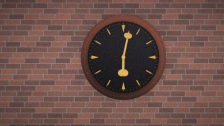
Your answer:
6 h 02 min
